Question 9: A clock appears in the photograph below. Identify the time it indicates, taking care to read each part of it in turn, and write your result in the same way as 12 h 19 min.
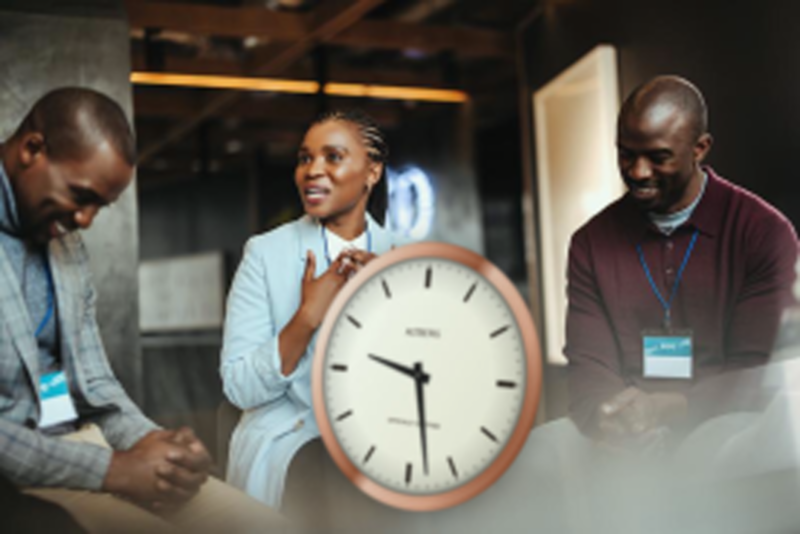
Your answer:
9 h 28 min
